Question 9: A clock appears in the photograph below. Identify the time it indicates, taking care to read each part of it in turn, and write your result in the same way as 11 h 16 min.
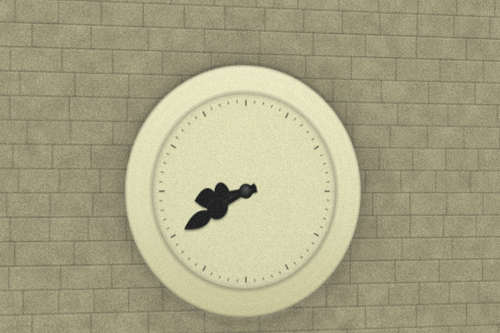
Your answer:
8 h 40 min
